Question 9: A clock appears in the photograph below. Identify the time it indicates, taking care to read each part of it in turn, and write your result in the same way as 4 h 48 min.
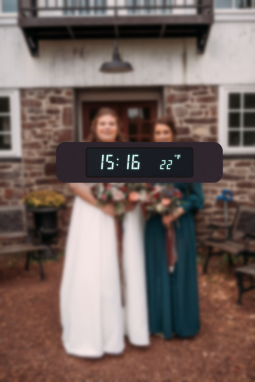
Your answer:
15 h 16 min
